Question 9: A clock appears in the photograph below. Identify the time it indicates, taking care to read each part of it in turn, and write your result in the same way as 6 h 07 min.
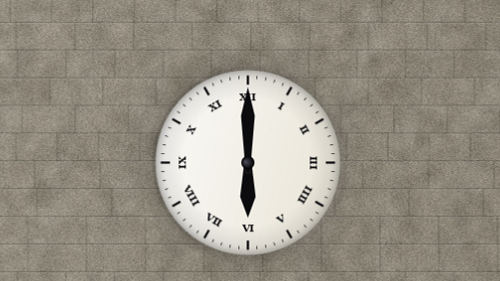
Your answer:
6 h 00 min
